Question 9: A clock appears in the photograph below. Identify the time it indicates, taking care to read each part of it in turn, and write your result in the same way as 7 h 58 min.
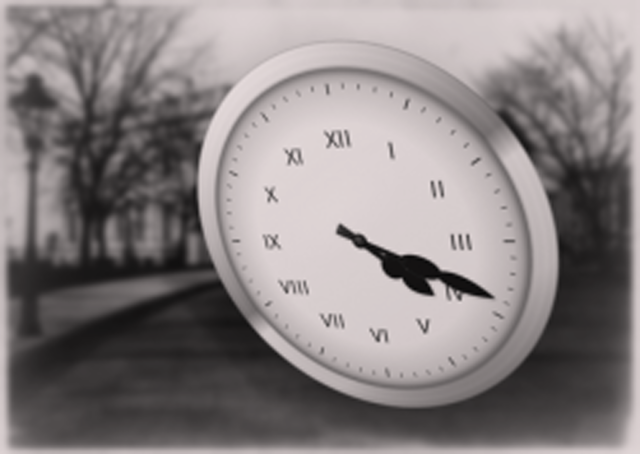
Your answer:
4 h 19 min
